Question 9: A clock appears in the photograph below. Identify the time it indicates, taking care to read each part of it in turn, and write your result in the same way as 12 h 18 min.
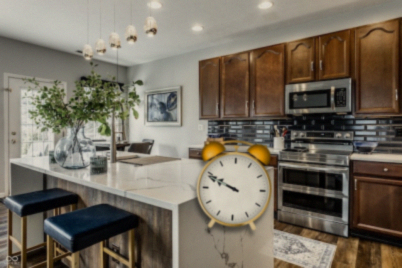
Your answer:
9 h 49 min
